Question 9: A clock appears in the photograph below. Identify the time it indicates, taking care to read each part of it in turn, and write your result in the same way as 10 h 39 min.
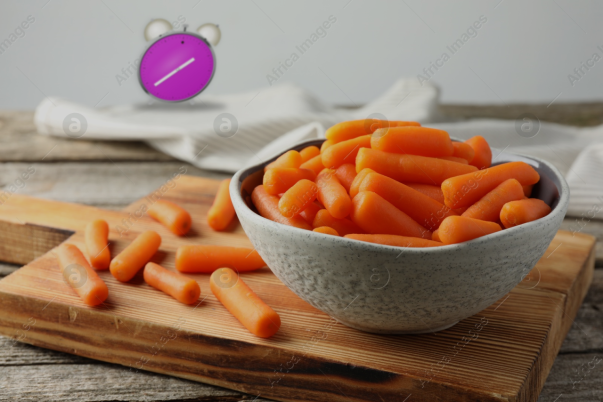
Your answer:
1 h 38 min
